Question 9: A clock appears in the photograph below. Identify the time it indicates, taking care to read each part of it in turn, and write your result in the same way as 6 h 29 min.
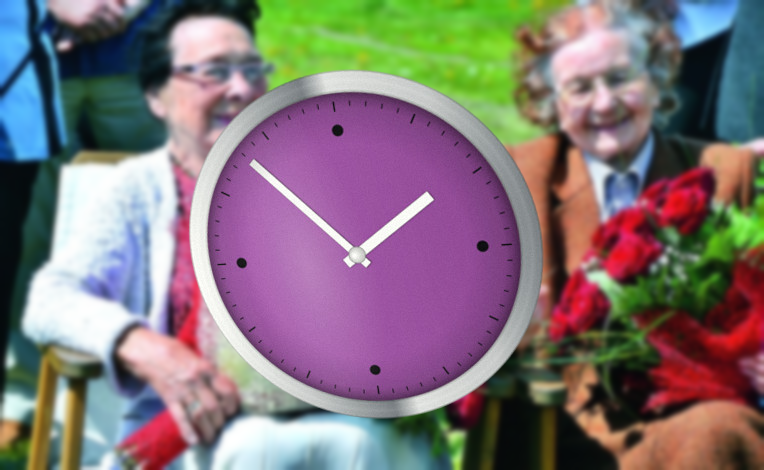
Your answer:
1 h 53 min
